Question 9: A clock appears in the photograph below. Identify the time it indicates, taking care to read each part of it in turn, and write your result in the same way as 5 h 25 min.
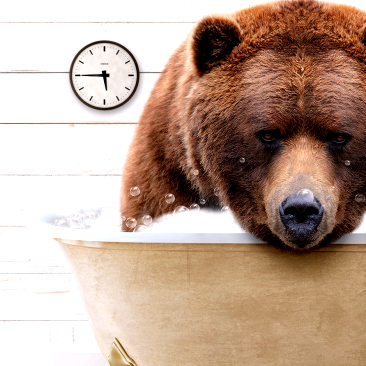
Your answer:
5 h 45 min
